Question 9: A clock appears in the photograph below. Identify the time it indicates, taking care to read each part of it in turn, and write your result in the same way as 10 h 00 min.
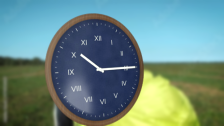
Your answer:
10 h 15 min
